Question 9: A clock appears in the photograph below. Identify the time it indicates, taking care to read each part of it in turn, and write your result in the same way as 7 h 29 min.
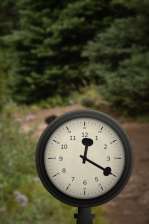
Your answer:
12 h 20 min
